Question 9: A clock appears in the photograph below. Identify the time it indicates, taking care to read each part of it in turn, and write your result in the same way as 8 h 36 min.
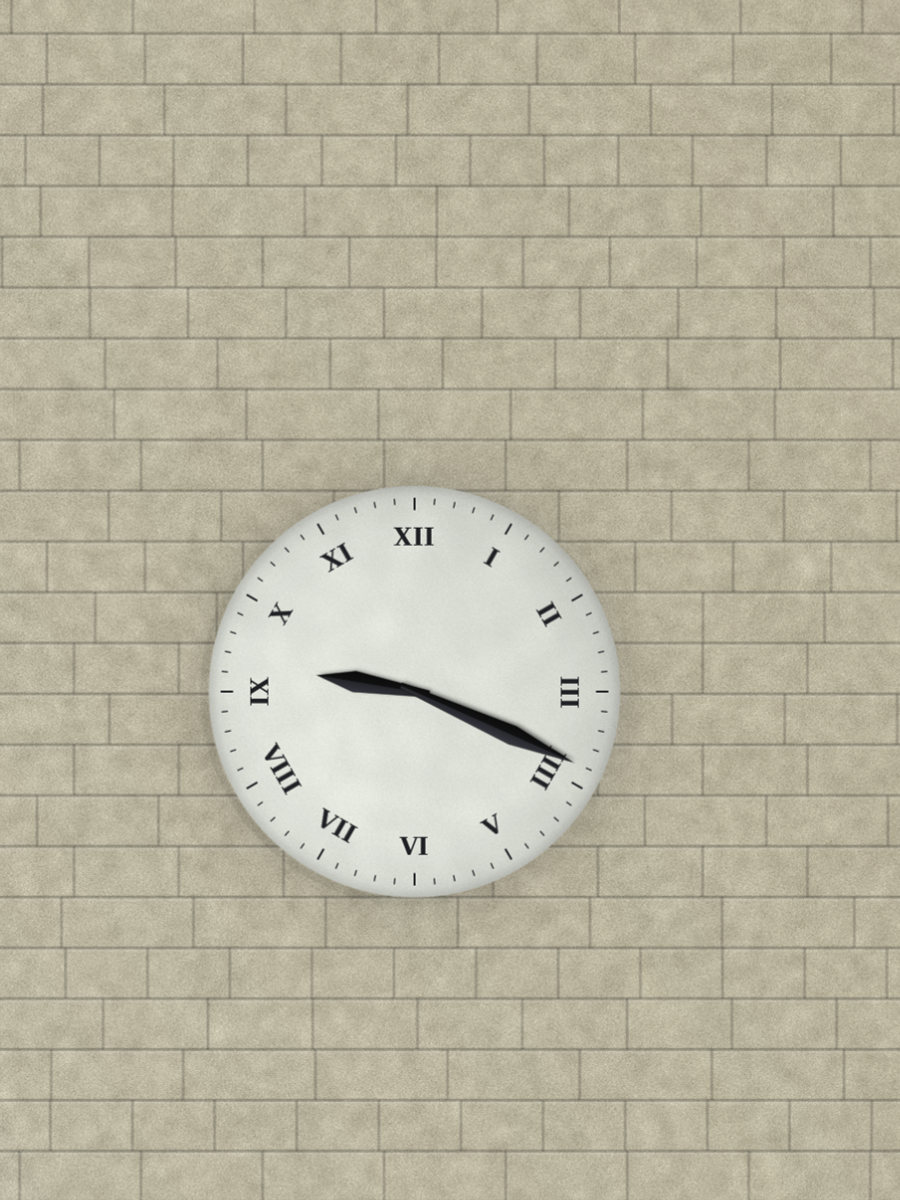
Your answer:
9 h 19 min
